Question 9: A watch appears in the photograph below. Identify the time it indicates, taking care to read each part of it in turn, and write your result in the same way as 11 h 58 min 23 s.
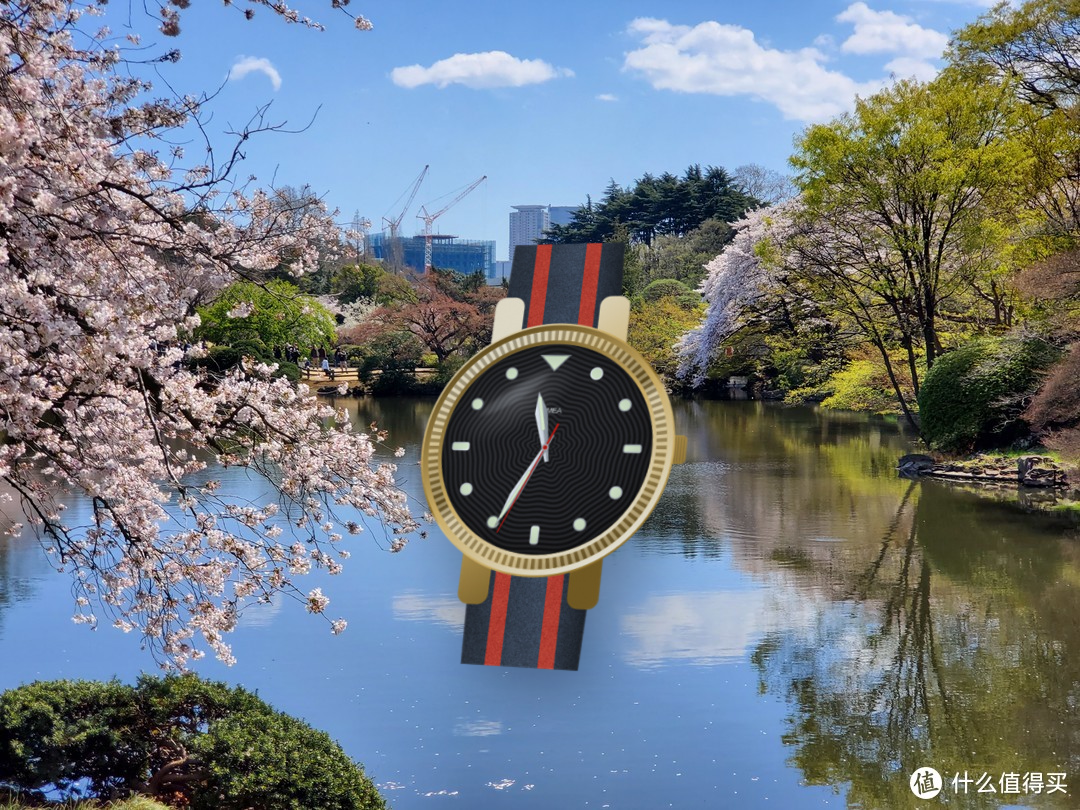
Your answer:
11 h 34 min 34 s
